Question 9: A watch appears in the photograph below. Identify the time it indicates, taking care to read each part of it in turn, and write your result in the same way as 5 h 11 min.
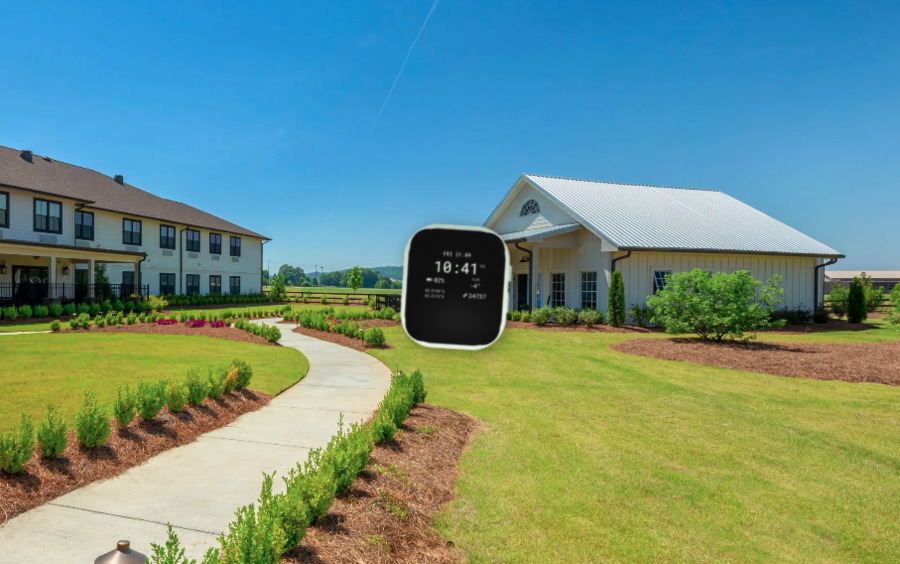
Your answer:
10 h 41 min
